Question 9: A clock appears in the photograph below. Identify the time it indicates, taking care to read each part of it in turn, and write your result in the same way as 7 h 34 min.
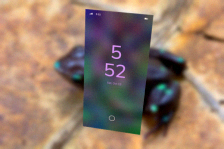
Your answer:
5 h 52 min
